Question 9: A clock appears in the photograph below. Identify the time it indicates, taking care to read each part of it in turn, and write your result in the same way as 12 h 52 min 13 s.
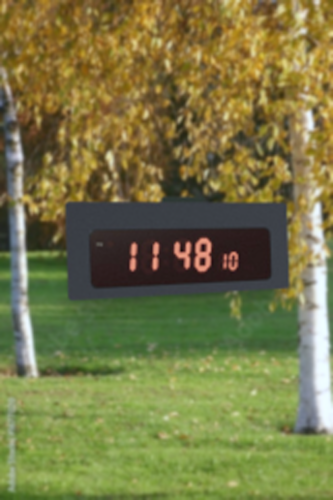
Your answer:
11 h 48 min 10 s
